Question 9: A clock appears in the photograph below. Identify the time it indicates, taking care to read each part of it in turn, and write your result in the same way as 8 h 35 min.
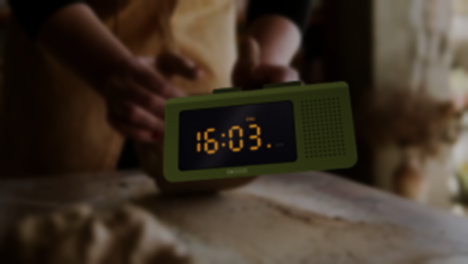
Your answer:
16 h 03 min
